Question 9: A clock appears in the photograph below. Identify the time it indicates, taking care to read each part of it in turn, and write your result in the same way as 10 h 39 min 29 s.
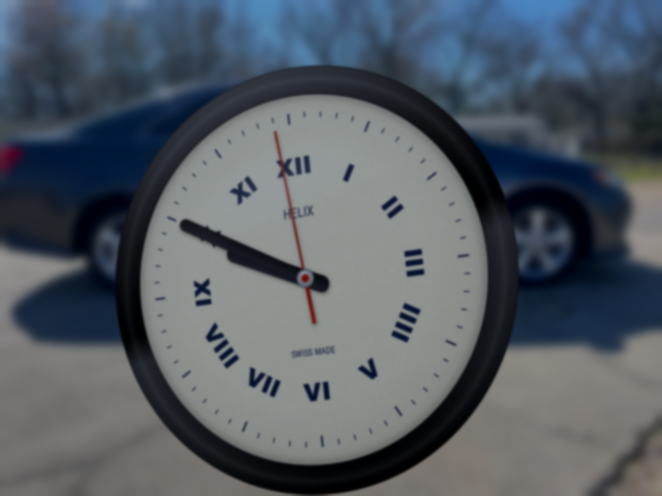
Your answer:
9 h 49 min 59 s
